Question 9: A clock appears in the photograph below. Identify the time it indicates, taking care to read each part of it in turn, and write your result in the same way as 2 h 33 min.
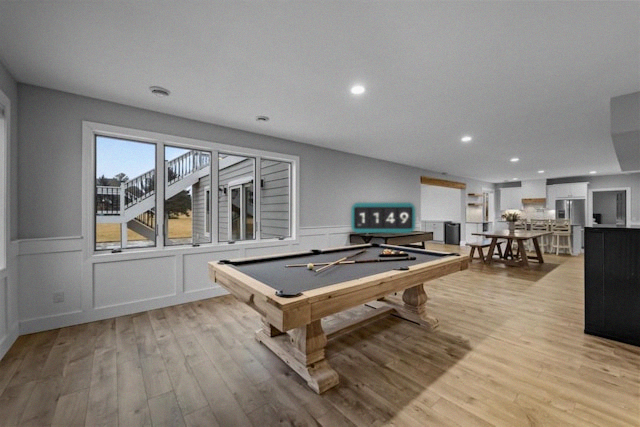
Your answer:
11 h 49 min
